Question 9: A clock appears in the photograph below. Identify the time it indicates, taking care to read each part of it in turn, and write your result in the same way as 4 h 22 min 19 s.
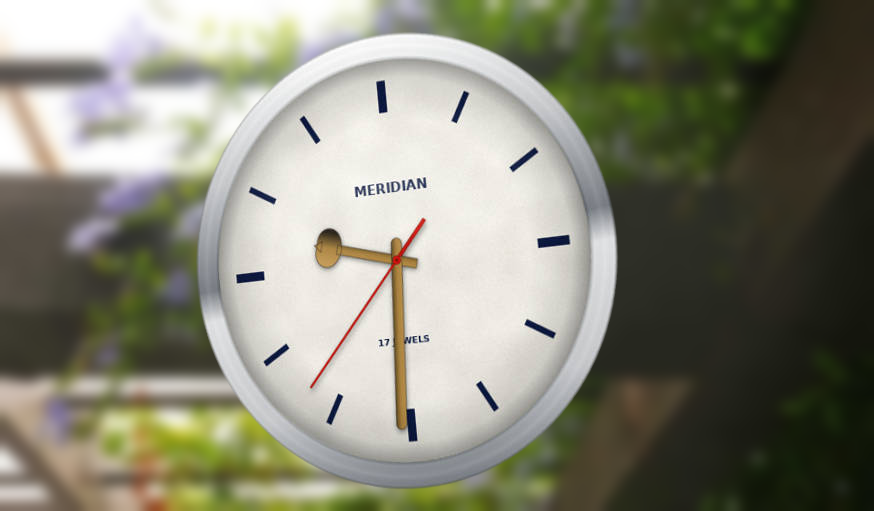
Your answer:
9 h 30 min 37 s
